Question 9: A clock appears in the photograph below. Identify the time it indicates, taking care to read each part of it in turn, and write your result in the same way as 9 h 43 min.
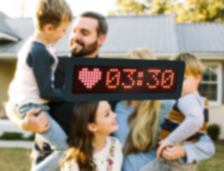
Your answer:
3 h 30 min
